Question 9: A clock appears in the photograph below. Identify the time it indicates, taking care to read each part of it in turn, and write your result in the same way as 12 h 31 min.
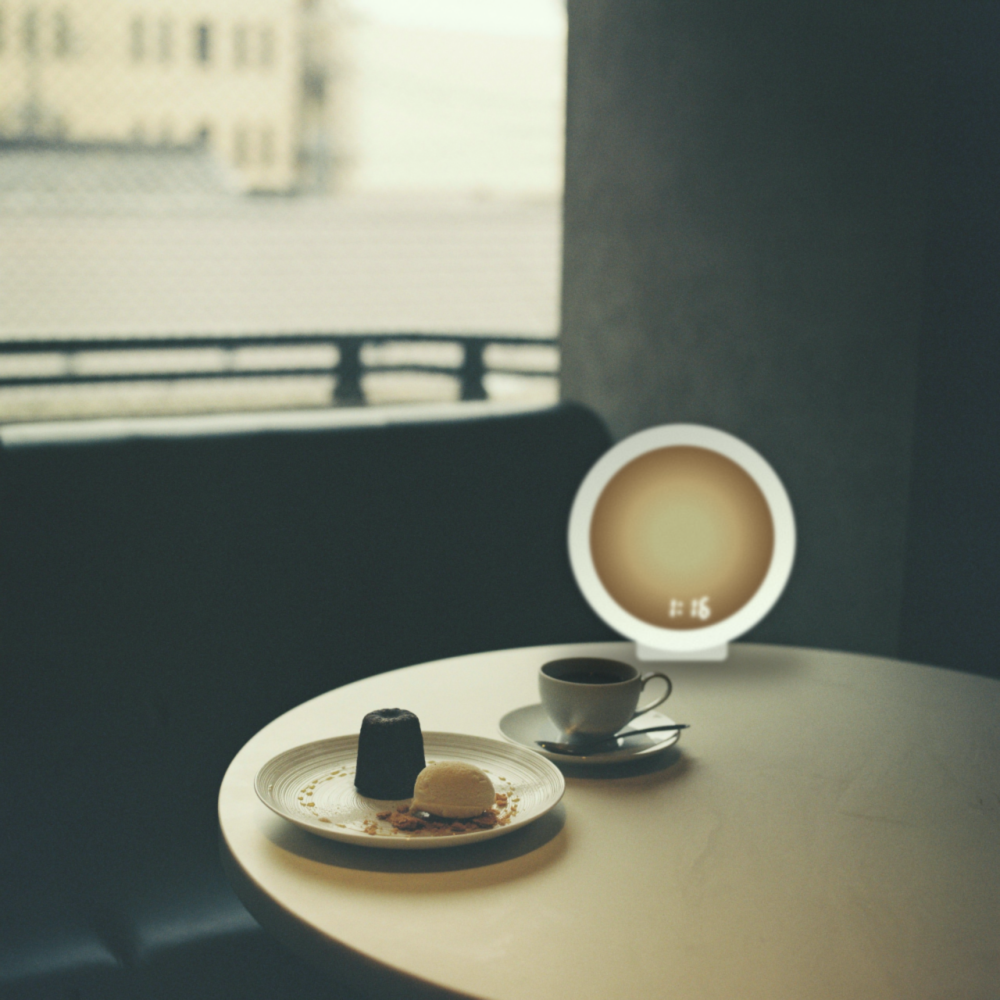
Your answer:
1 h 16 min
